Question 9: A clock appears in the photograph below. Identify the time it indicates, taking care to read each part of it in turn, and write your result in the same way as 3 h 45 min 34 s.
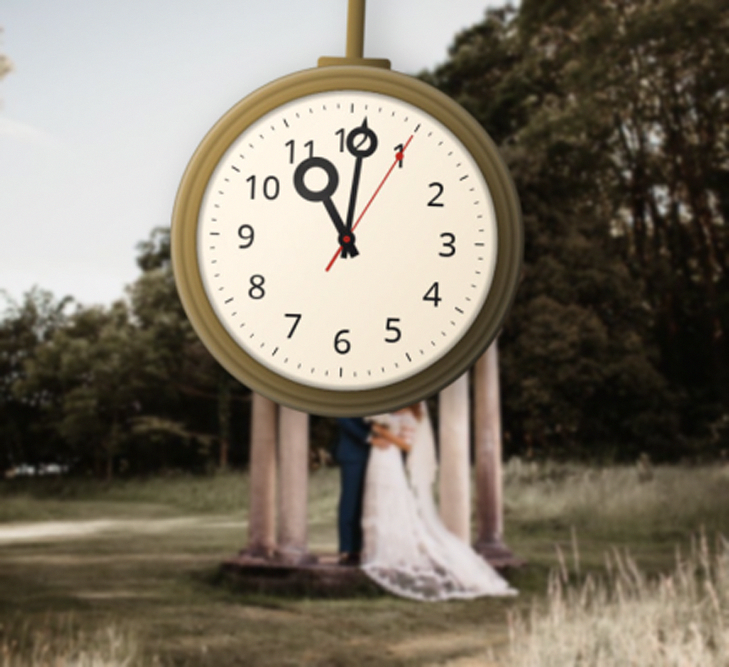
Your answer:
11 h 01 min 05 s
